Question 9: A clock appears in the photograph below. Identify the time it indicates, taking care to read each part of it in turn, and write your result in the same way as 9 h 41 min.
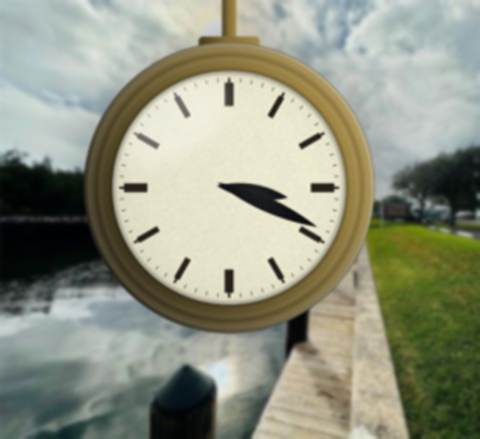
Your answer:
3 h 19 min
